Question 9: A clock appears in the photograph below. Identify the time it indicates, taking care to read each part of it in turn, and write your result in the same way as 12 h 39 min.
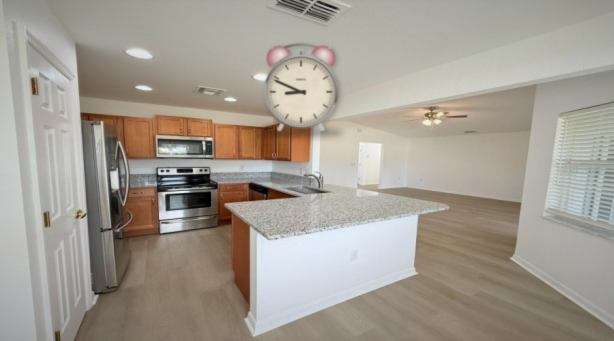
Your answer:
8 h 49 min
